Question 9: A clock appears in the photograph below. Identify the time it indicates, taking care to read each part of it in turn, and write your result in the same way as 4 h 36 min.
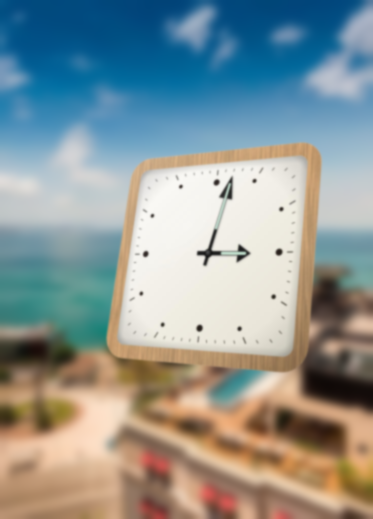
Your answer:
3 h 02 min
